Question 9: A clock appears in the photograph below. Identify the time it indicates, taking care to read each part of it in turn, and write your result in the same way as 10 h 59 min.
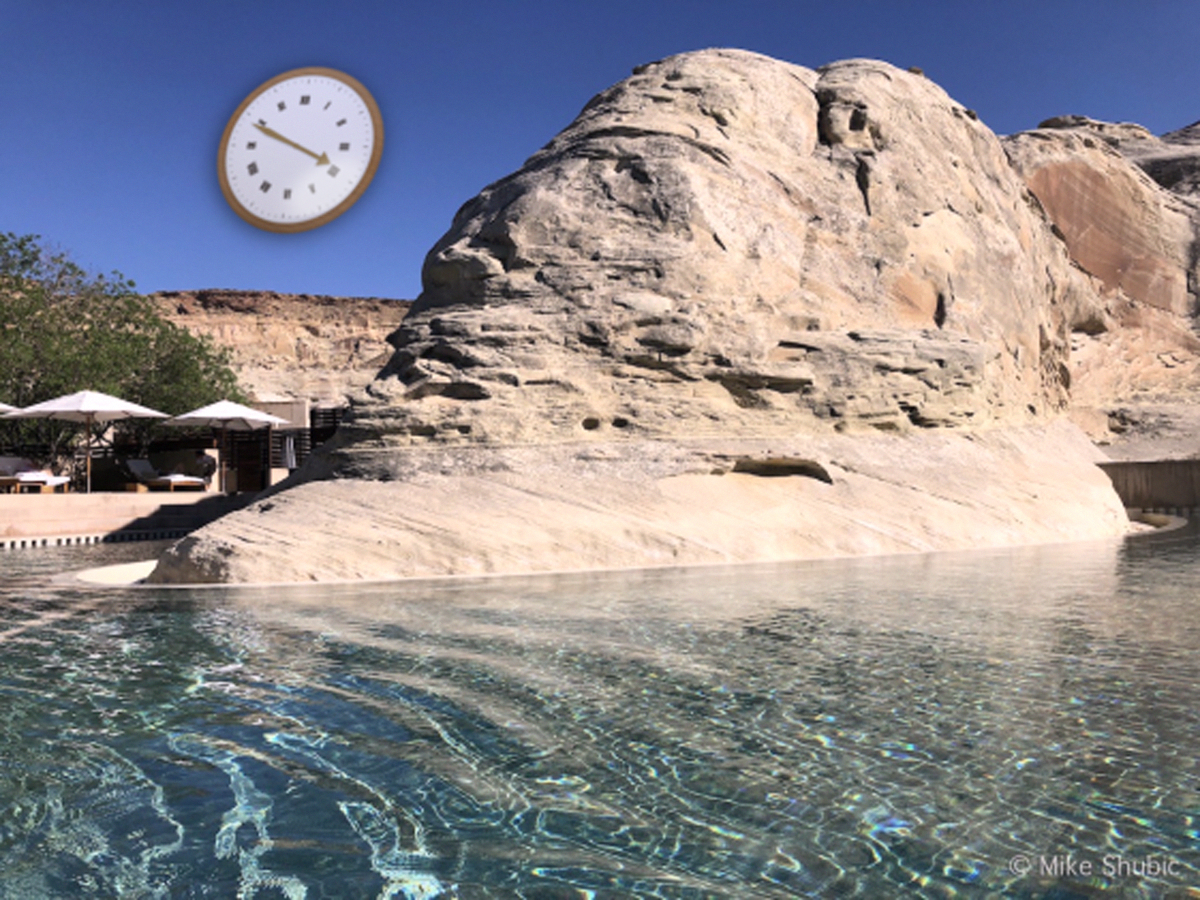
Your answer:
3 h 49 min
